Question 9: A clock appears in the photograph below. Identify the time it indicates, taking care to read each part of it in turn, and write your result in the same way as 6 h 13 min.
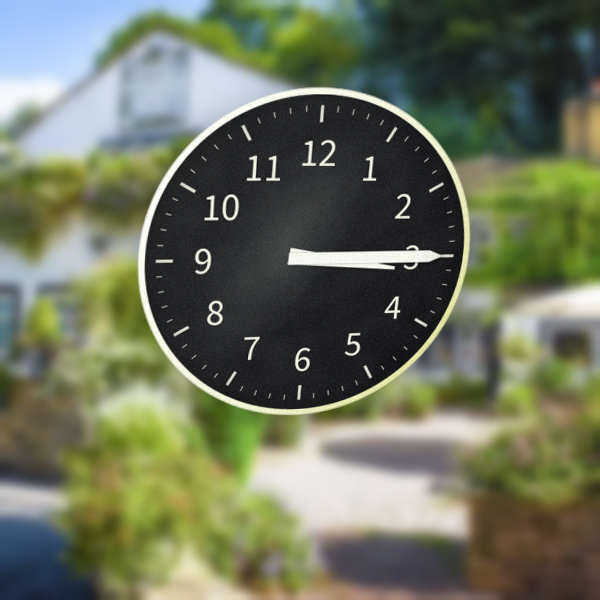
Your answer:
3 h 15 min
